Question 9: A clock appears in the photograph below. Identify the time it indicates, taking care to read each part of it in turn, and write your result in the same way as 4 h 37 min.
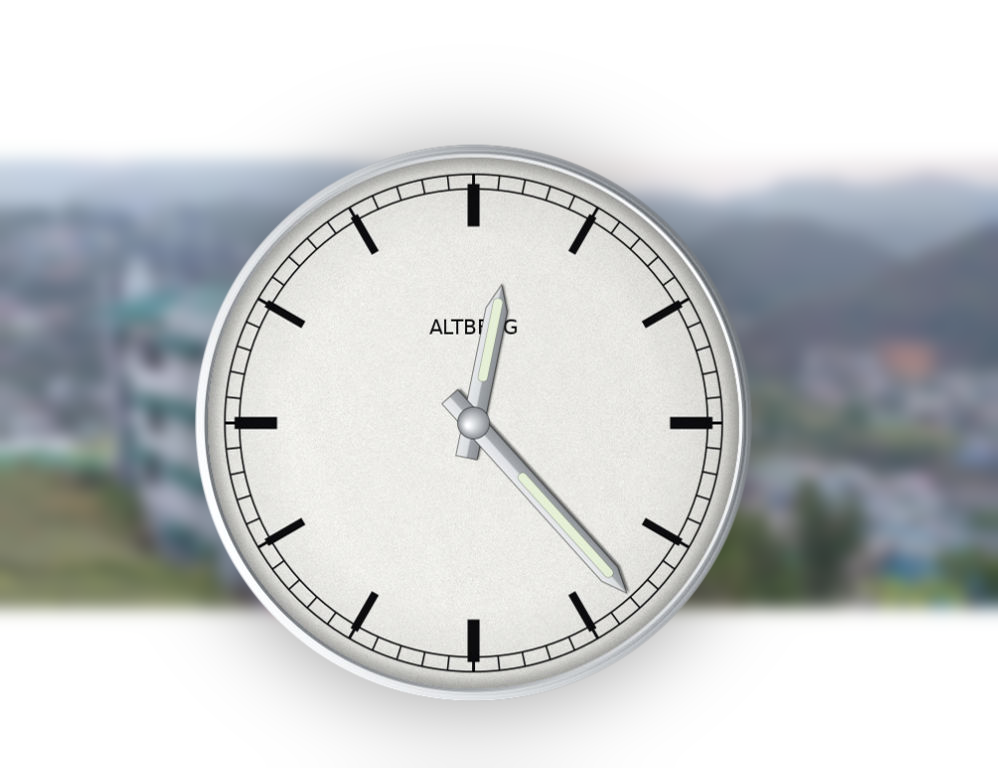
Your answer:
12 h 23 min
